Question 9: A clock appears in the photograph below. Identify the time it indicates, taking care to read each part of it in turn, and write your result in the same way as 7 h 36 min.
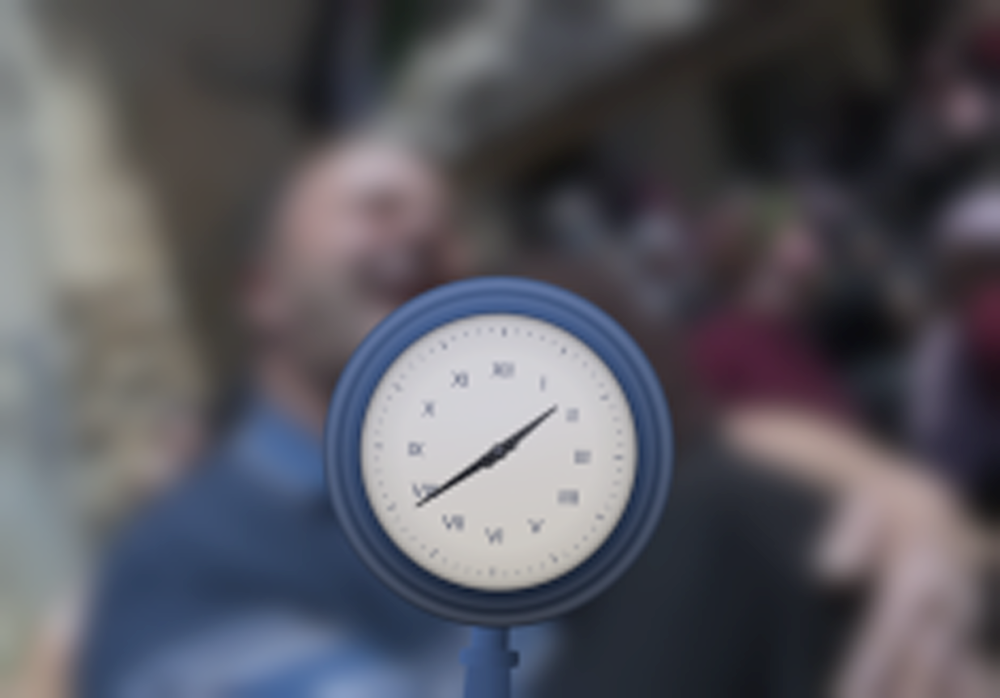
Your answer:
1 h 39 min
